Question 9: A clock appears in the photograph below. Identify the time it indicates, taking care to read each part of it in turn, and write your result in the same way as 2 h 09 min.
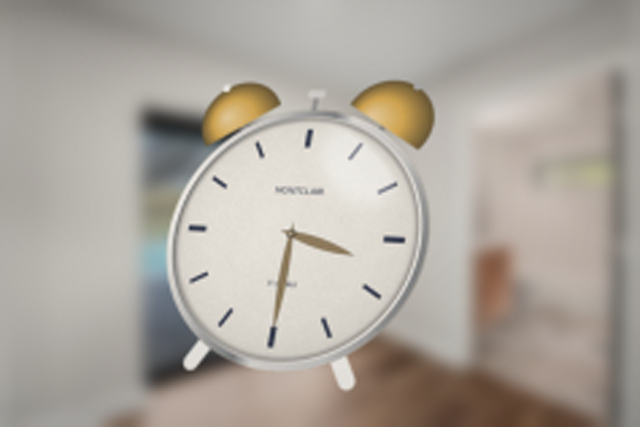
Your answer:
3 h 30 min
